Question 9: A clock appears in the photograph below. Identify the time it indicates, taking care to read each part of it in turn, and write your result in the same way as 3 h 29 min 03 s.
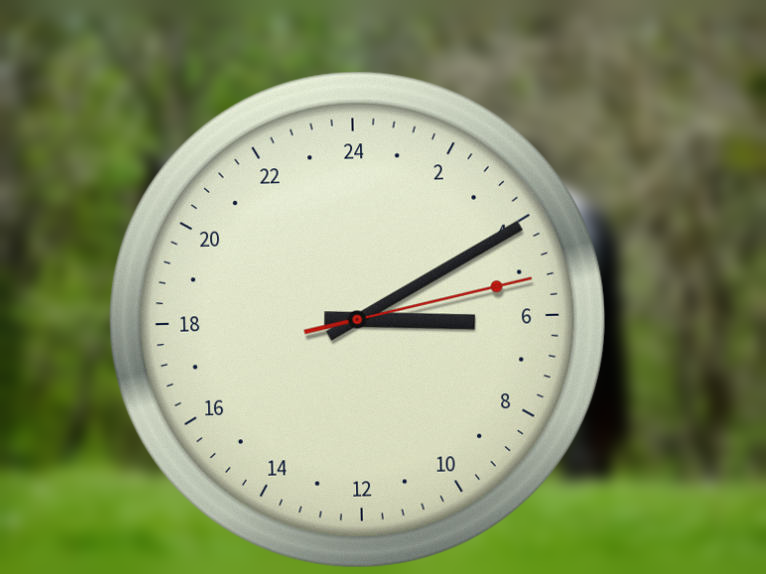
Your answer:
6 h 10 min 13 s
